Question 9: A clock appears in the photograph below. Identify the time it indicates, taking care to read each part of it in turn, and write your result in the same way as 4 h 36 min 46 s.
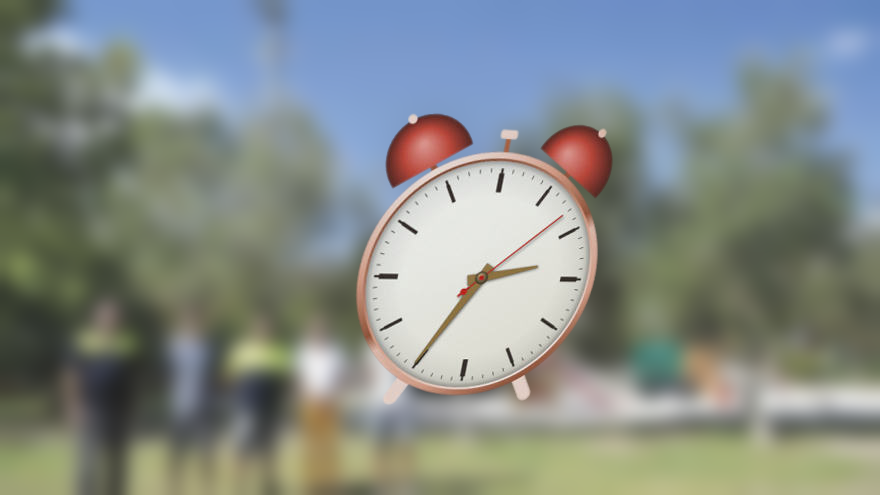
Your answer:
2 h 35 min 08 s
